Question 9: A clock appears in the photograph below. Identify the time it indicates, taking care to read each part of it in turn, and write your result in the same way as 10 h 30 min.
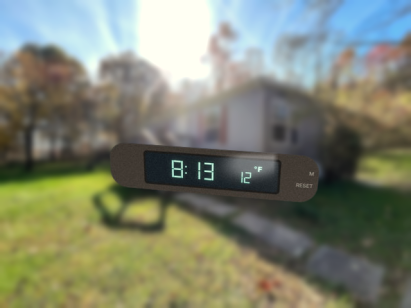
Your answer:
8 h 13 min
